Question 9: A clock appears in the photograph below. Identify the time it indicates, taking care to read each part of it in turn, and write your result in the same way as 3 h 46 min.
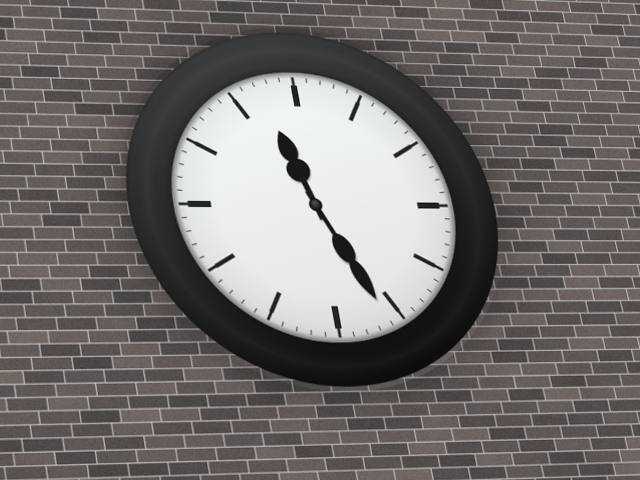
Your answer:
11 h 26 min
